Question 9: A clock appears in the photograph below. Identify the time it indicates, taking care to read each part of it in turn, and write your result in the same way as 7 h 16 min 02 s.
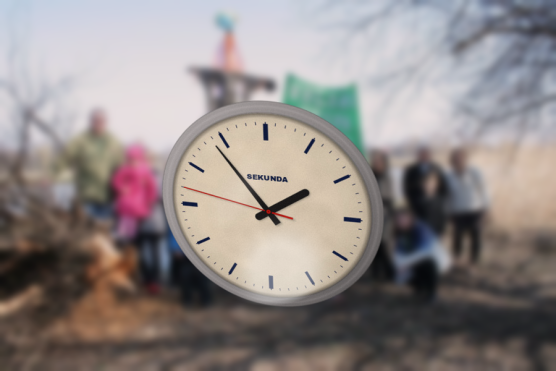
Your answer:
1 h 53 min 47 s
